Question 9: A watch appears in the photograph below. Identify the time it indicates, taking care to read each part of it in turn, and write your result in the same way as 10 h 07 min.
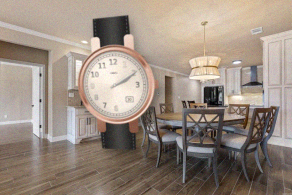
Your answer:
2 h 10 min
